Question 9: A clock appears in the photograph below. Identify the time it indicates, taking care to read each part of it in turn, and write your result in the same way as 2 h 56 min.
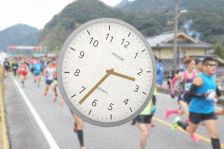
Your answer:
2 h 33 min
